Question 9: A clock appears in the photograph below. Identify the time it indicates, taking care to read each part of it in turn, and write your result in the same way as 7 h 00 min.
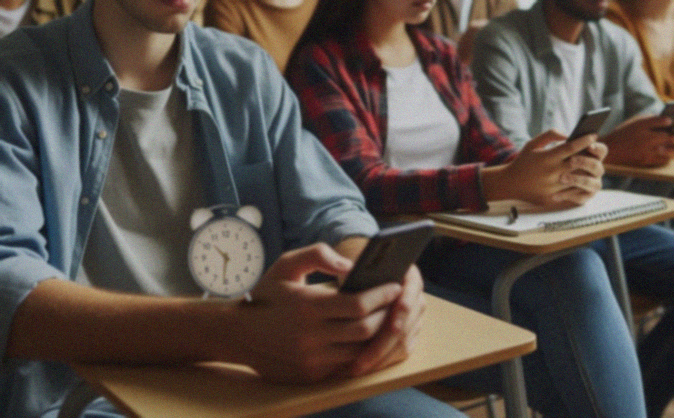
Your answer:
10 h 31 min
